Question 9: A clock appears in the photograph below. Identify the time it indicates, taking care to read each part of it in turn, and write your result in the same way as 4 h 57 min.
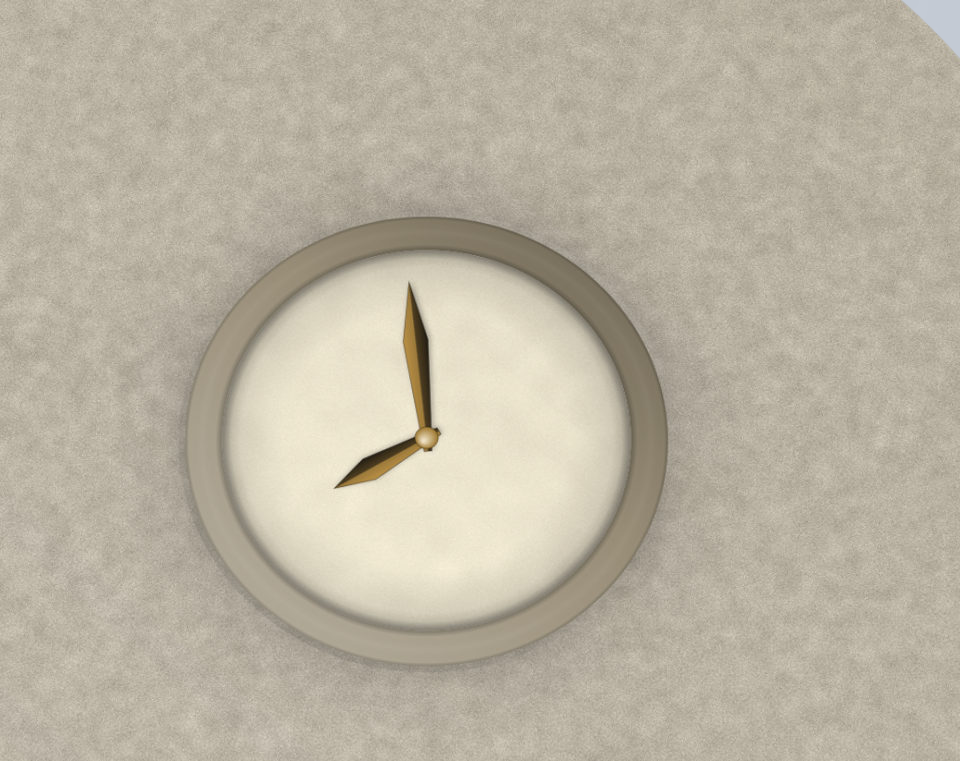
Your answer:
7 h 59 min
